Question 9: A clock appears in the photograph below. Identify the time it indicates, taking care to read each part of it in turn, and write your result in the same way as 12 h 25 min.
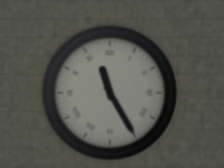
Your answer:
11 h 25 min
